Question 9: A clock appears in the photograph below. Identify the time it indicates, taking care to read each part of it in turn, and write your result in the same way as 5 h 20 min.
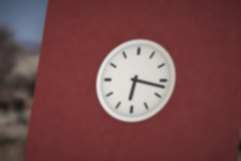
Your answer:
6 h 17 min
